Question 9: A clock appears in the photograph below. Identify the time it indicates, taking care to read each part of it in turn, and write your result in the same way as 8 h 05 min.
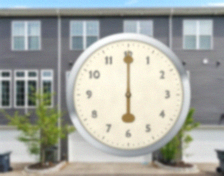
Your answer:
6 h 00 min
